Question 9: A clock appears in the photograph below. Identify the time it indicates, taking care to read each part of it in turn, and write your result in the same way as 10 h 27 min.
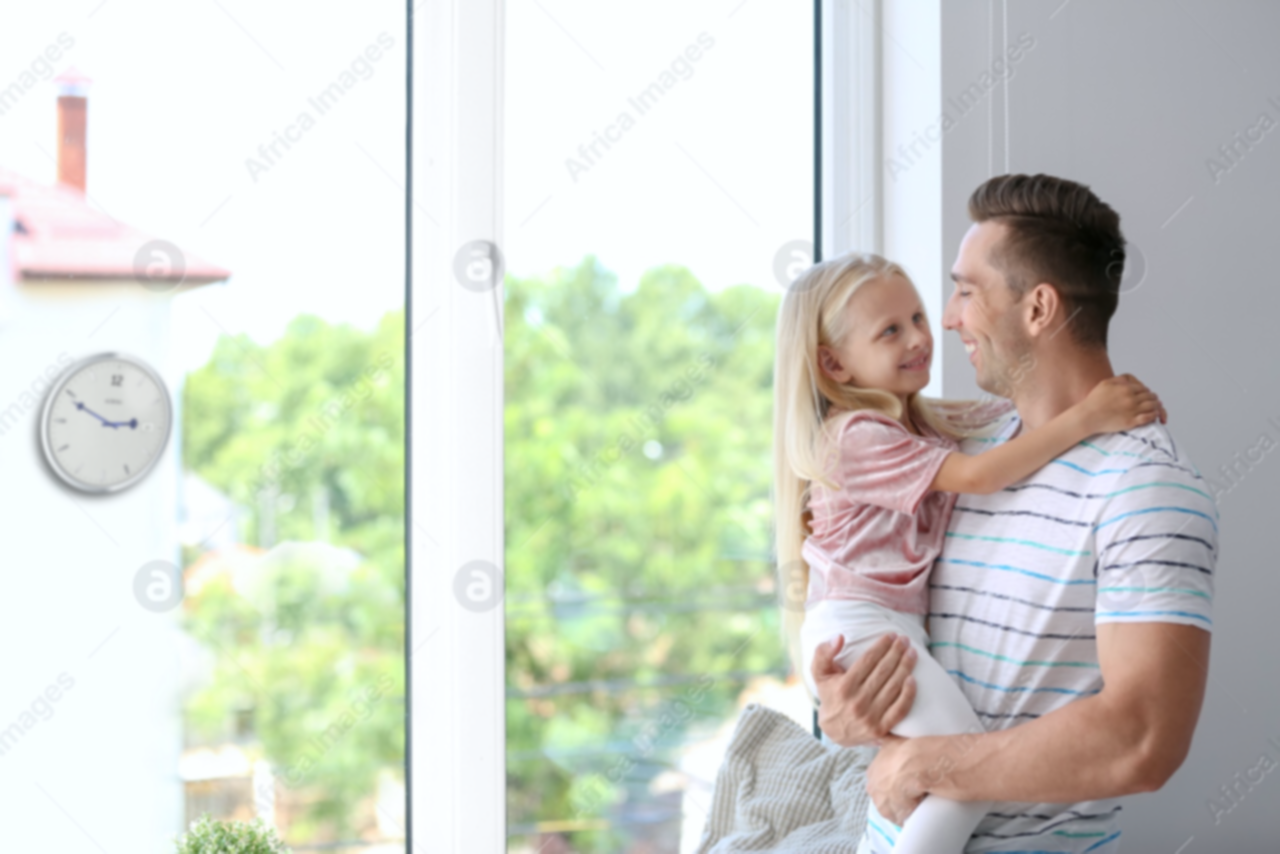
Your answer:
2 h 49 min
